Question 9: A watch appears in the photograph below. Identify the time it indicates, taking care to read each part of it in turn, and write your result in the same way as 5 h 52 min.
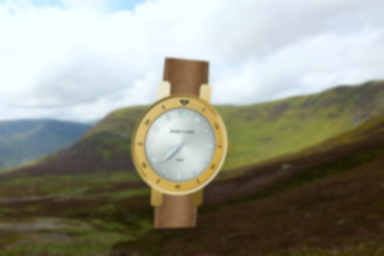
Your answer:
7 h 38 min
